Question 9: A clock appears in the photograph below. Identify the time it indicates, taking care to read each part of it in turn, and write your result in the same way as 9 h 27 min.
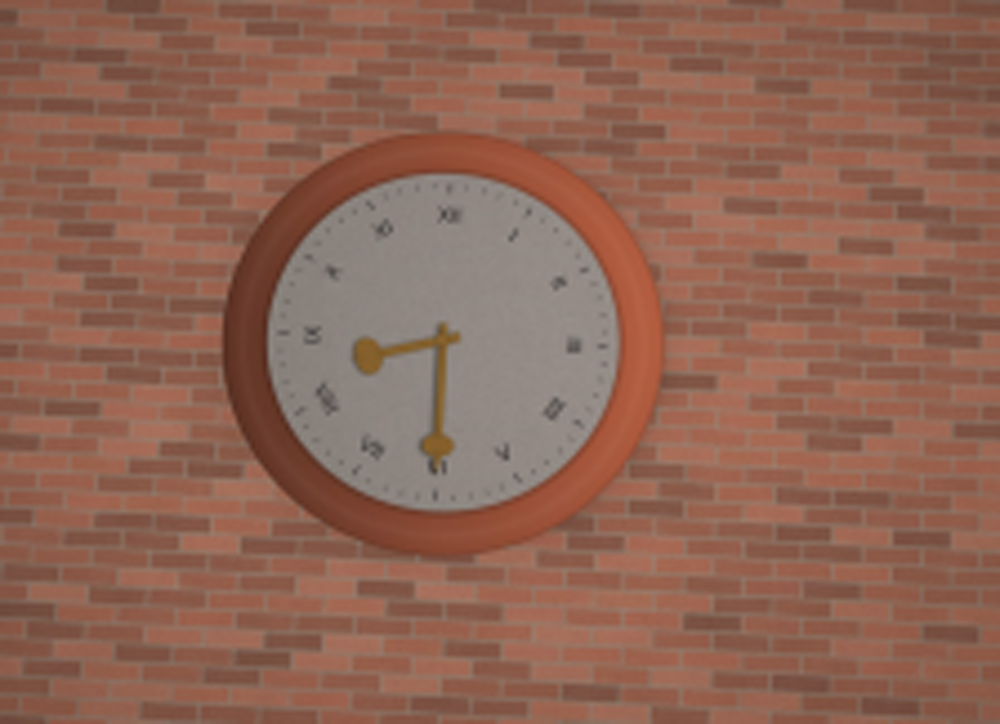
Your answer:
8 h 30 min
